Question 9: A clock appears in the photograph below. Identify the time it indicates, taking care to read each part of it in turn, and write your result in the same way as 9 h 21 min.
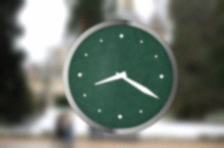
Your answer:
8 h 20 min
